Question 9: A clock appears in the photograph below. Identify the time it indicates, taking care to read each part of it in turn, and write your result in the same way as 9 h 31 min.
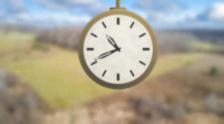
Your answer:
10 h 41 min
